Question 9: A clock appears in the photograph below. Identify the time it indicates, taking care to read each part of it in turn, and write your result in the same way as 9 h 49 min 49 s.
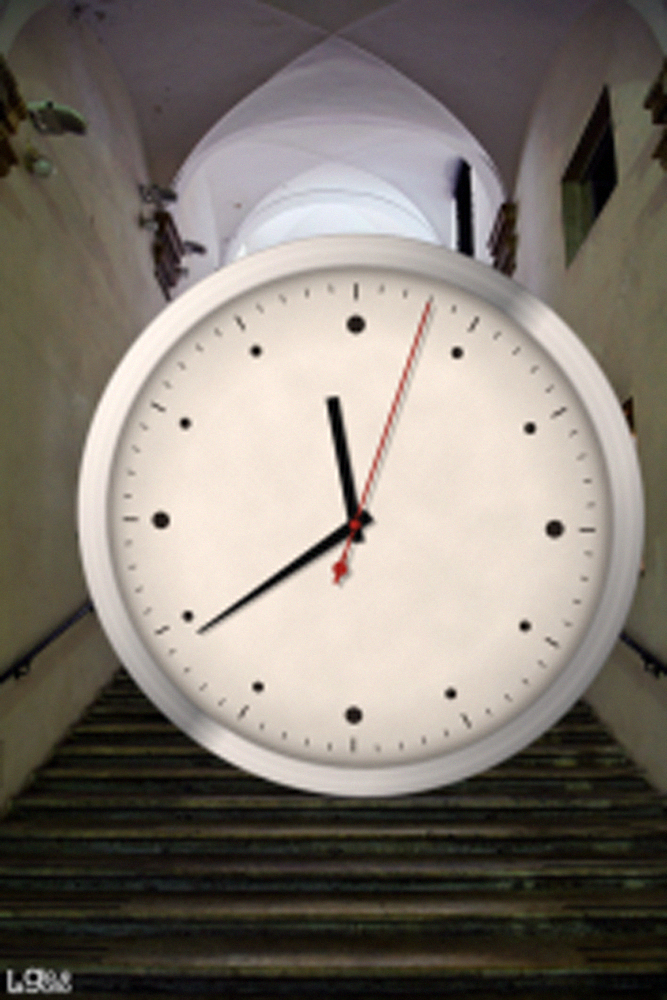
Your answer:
11 h 39 min 03 s
